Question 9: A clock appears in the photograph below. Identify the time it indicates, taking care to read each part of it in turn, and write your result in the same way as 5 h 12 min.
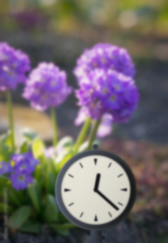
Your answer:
12 h 22 min
